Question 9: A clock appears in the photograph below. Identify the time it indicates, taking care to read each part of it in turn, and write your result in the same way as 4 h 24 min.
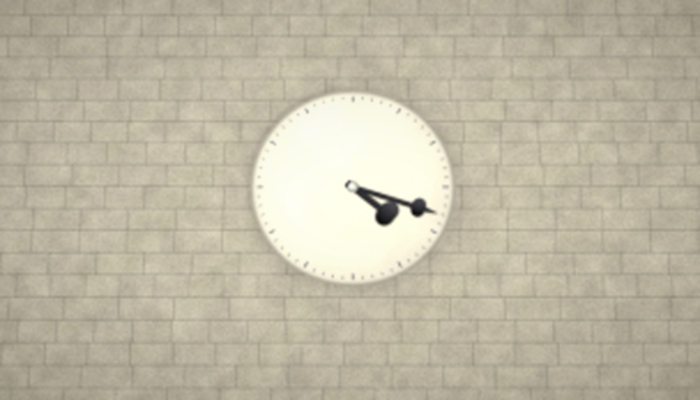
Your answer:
4 h 18 min
